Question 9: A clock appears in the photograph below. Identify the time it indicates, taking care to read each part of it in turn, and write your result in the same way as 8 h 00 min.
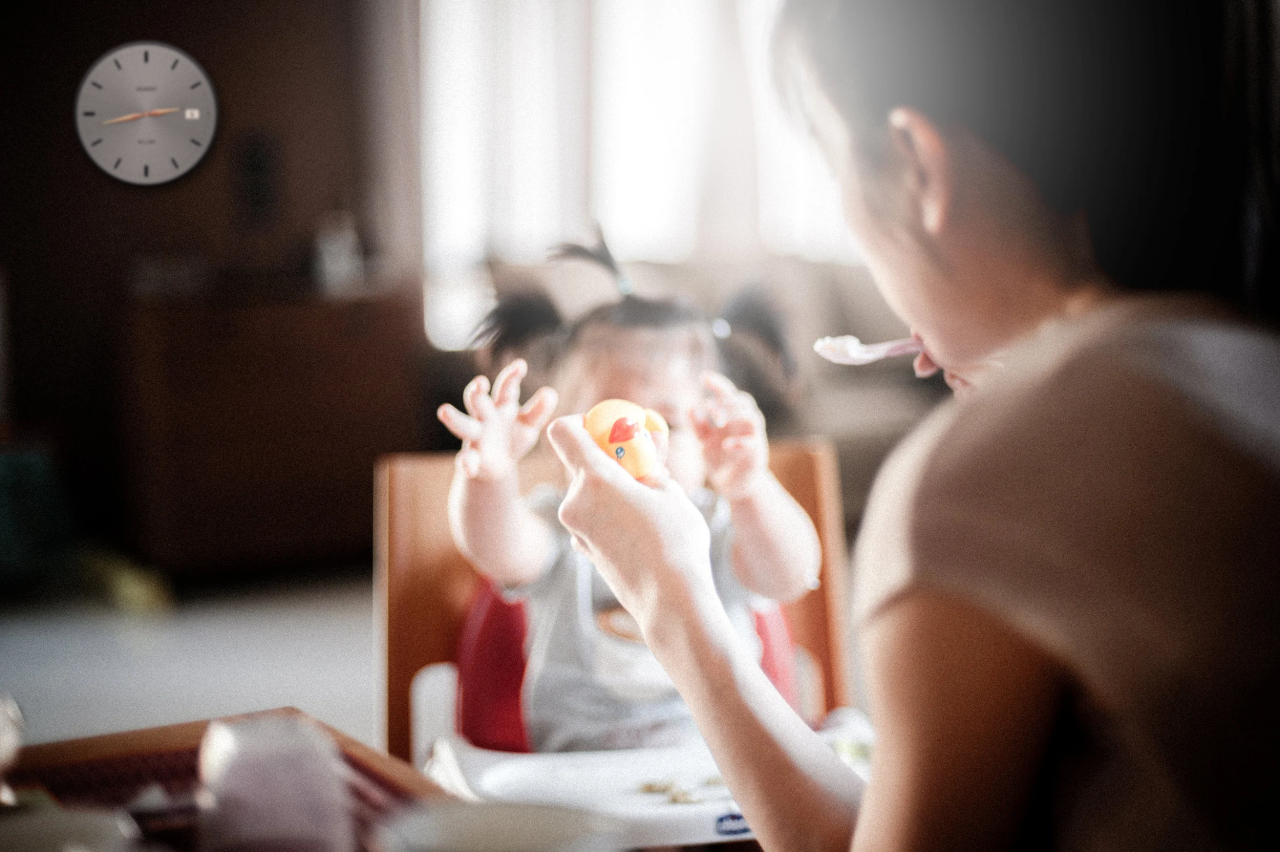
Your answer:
2 h 43 min
